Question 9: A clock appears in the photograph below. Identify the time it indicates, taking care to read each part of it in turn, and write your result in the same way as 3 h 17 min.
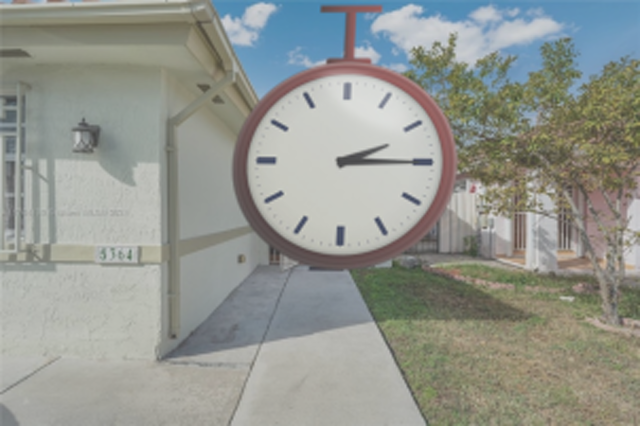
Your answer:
2 h 15 min
